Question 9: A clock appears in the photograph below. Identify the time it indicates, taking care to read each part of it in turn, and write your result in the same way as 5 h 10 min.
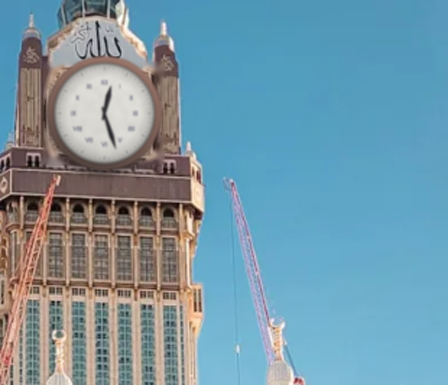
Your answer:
12 h 27 min
